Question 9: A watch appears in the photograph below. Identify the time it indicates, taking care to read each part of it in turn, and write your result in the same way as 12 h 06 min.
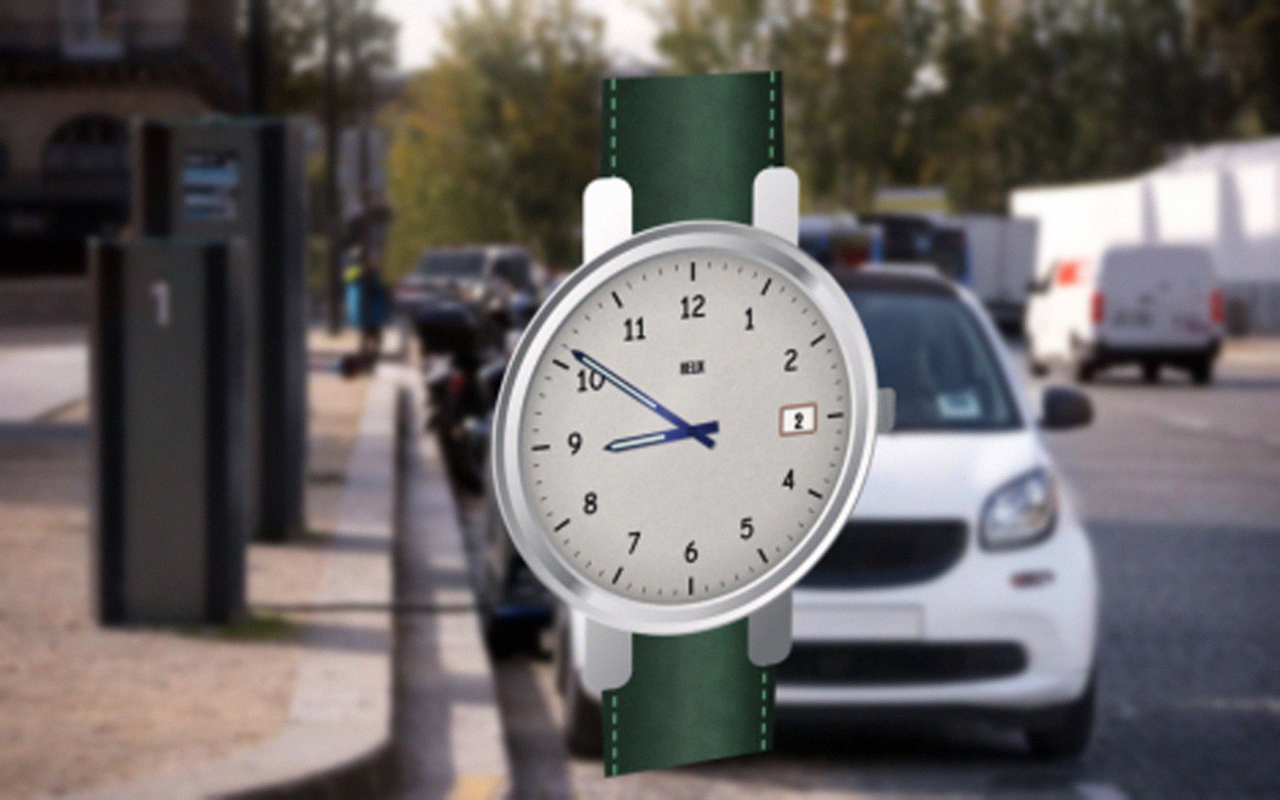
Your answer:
8 h 51 min
